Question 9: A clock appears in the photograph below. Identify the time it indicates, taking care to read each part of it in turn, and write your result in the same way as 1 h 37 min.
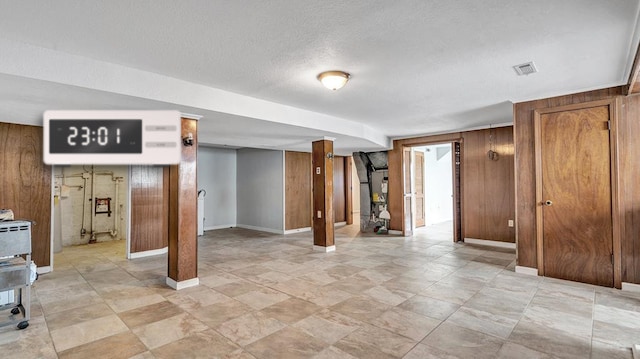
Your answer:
23 h 01 min
